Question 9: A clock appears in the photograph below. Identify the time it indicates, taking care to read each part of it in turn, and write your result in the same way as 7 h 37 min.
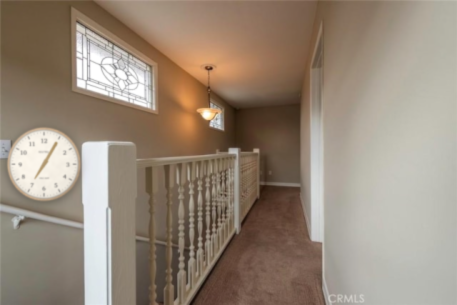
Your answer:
7 h 05 min
